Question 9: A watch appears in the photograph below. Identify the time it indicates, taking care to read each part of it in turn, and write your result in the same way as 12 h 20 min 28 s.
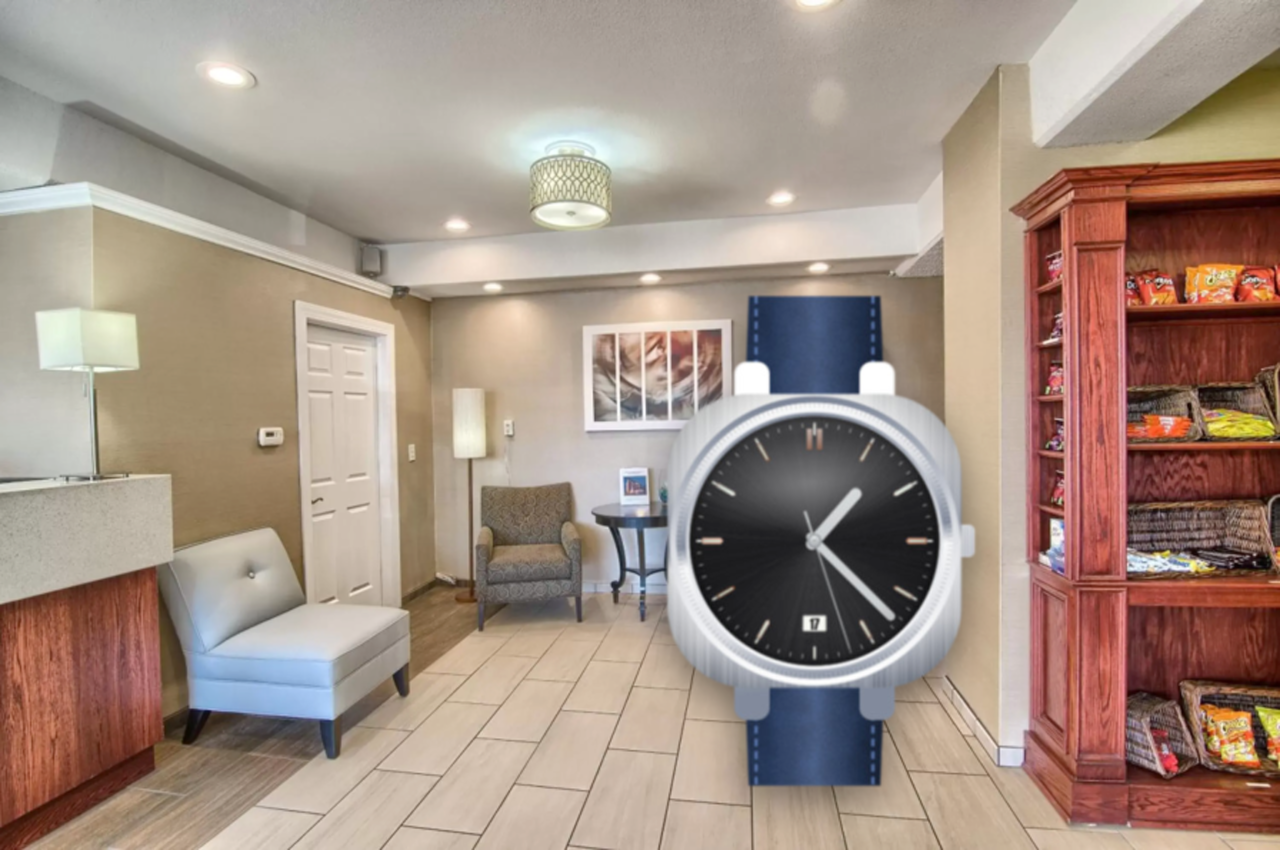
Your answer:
1 h 22 min 27 s
